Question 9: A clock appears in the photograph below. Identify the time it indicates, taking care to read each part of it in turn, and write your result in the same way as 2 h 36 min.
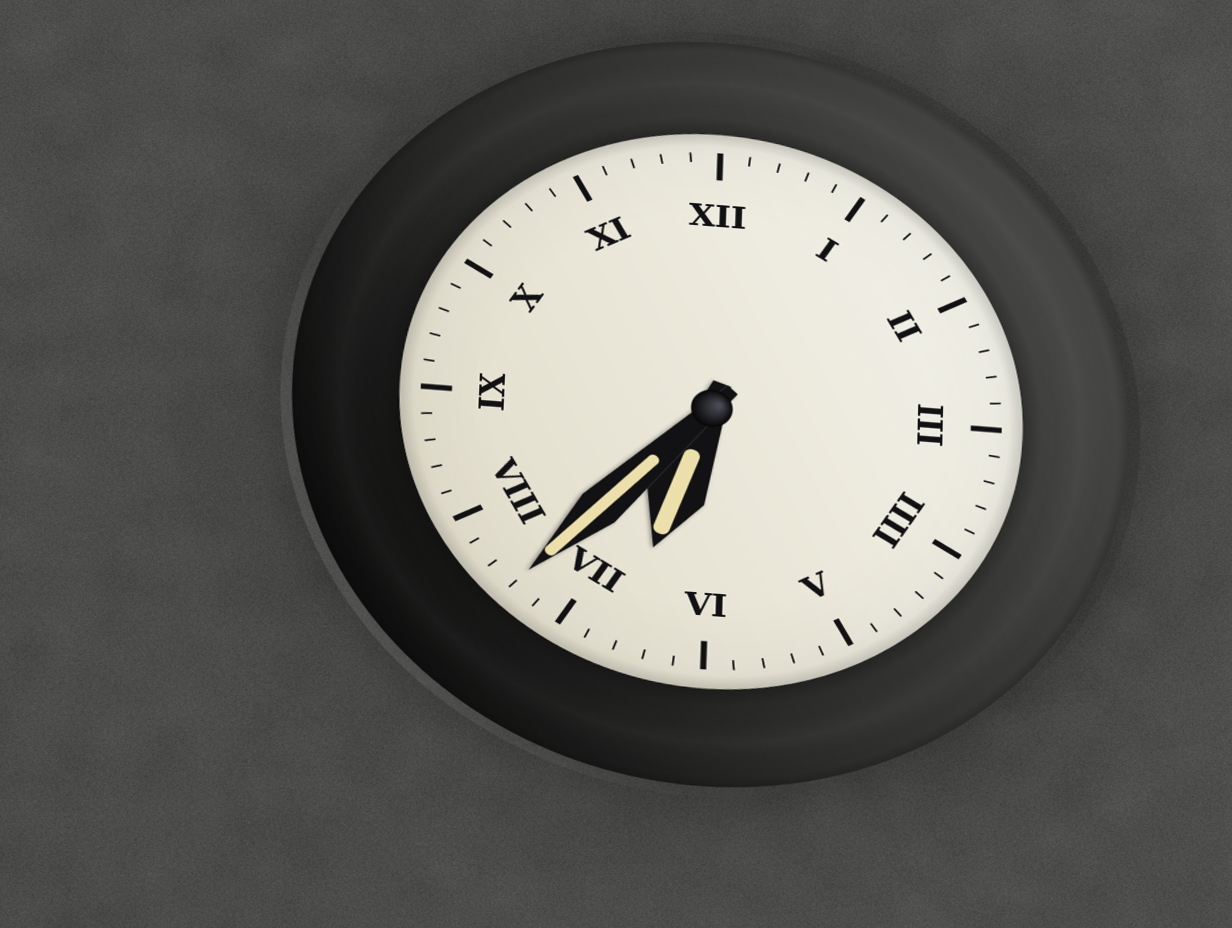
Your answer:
6 h 37 min
